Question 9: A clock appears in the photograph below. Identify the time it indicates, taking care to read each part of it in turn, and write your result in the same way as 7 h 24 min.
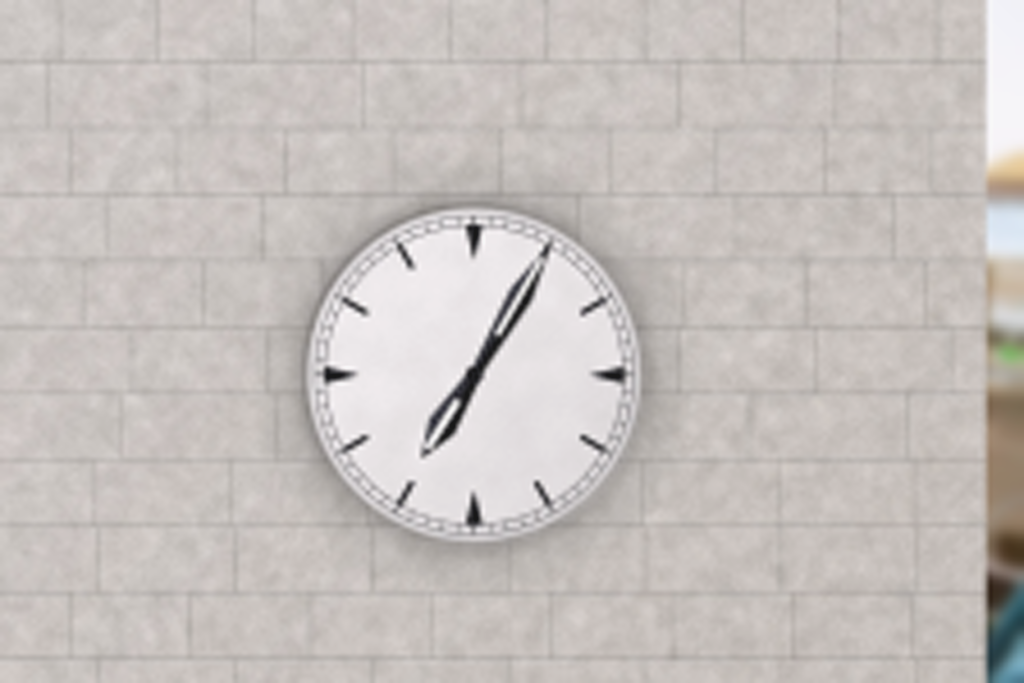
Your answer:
7 h 05 min
